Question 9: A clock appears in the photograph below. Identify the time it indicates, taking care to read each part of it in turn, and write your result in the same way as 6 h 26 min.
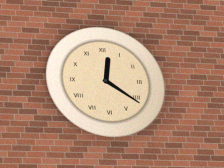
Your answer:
12 h 21 min
